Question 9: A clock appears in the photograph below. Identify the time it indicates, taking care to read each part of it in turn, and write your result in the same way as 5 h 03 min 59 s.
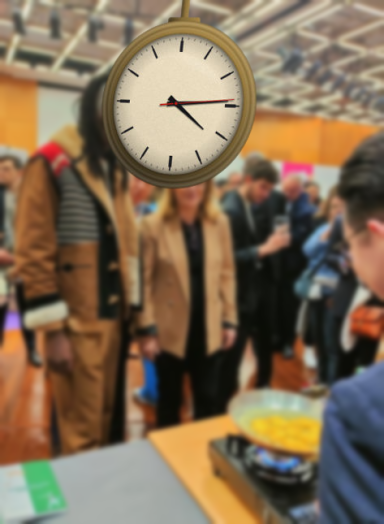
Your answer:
4 h 14 min 14 s
